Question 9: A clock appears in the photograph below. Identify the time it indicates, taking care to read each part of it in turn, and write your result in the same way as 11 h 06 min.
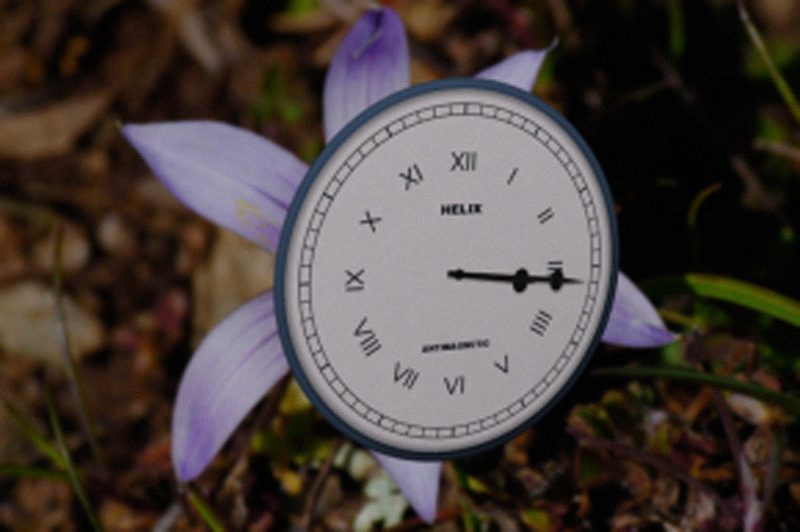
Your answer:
3 h 16 min
